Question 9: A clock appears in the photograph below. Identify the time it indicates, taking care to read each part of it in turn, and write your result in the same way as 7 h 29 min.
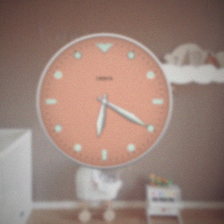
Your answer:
6 h 20 min
